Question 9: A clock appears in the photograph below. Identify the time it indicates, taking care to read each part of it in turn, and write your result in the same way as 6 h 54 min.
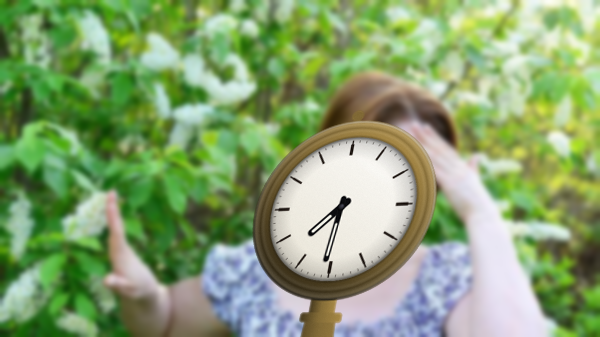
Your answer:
7 h 31 min
